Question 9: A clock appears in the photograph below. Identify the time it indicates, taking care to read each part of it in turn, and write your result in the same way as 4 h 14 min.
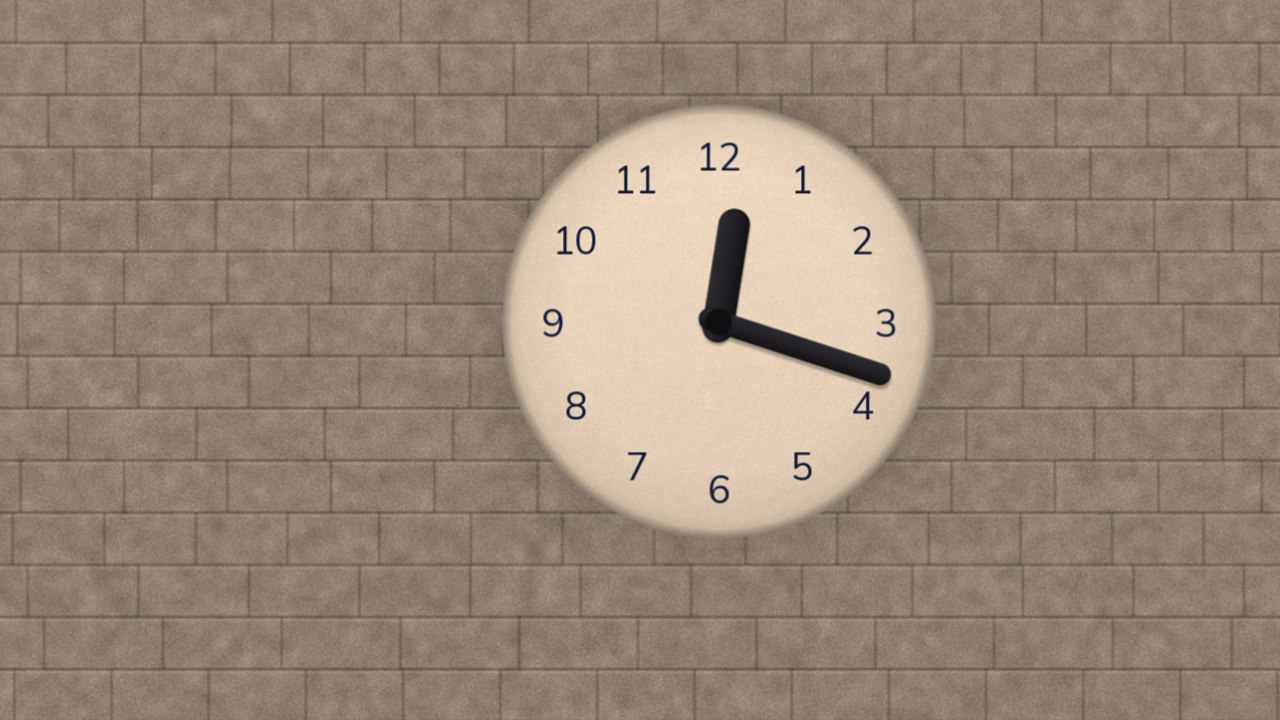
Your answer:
12 h 18 min
